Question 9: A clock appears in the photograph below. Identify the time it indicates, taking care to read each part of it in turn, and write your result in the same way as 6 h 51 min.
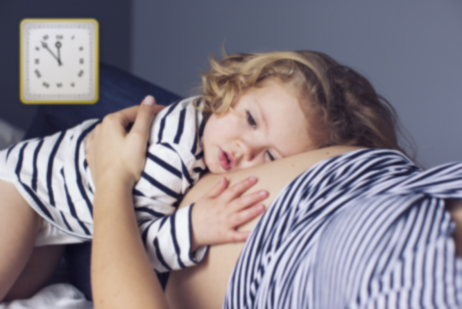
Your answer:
11 h 53 min
